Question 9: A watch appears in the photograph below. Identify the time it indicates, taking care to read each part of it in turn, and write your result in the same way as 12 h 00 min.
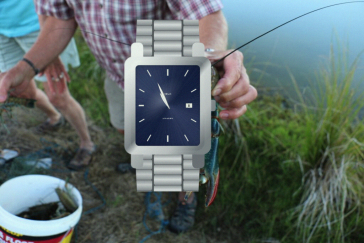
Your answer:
10 h 56 min
